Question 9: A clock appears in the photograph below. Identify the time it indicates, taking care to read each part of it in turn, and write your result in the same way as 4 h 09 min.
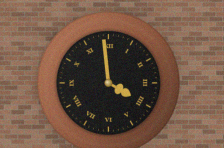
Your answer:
3 h 59 min
